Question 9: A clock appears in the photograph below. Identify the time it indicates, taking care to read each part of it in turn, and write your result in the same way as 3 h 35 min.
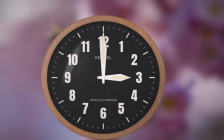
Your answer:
3 h 00 min
